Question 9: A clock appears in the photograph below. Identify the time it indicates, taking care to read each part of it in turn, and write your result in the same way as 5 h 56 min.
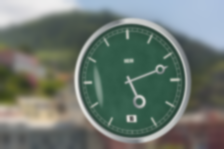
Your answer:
5 h 12 min
